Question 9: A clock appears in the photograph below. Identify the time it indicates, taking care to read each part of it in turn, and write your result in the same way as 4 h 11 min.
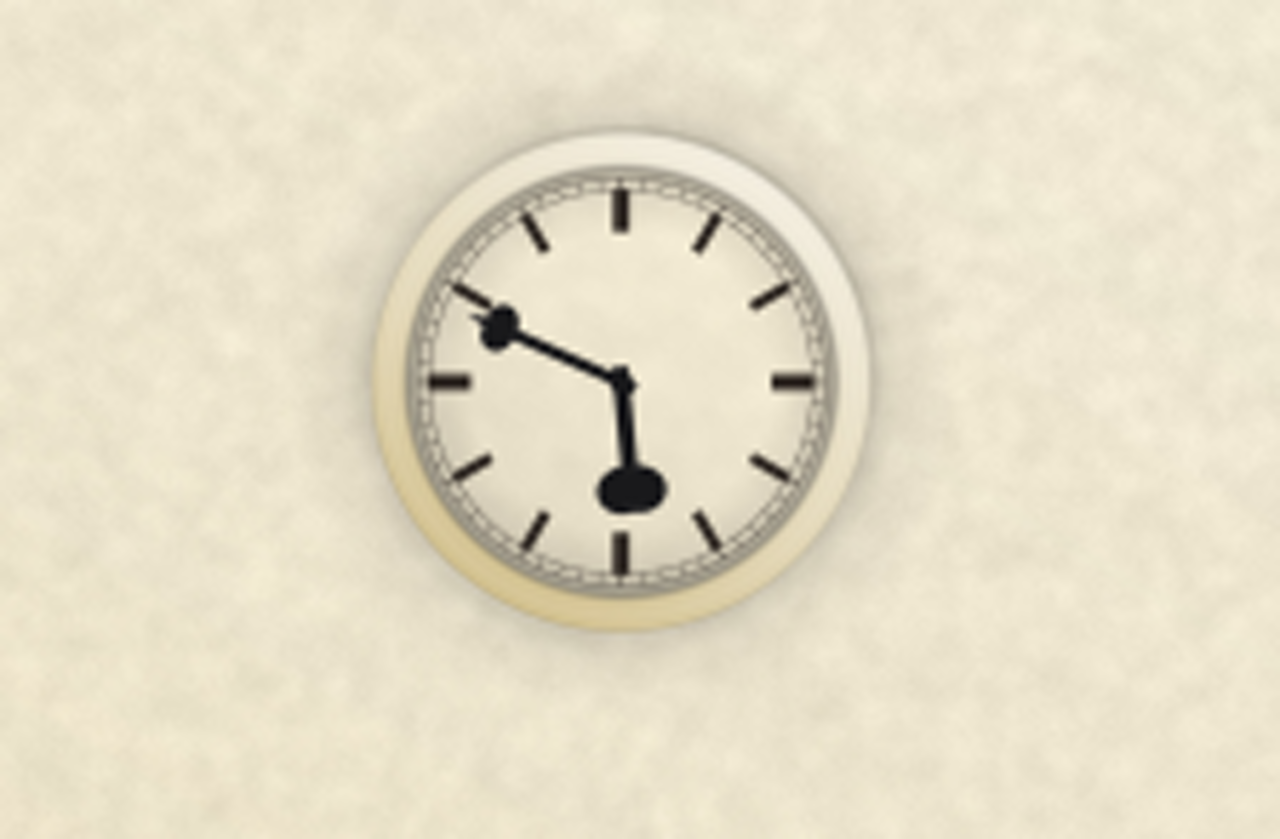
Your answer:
5 h 49 min
